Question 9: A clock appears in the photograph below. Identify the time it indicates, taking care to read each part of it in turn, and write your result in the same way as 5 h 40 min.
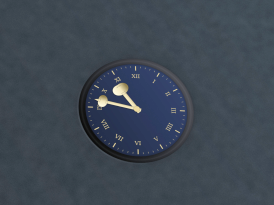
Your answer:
10 h 47 min
